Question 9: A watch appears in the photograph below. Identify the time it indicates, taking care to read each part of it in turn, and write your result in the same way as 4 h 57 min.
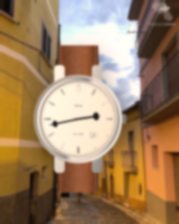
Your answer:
2 h 43 min
